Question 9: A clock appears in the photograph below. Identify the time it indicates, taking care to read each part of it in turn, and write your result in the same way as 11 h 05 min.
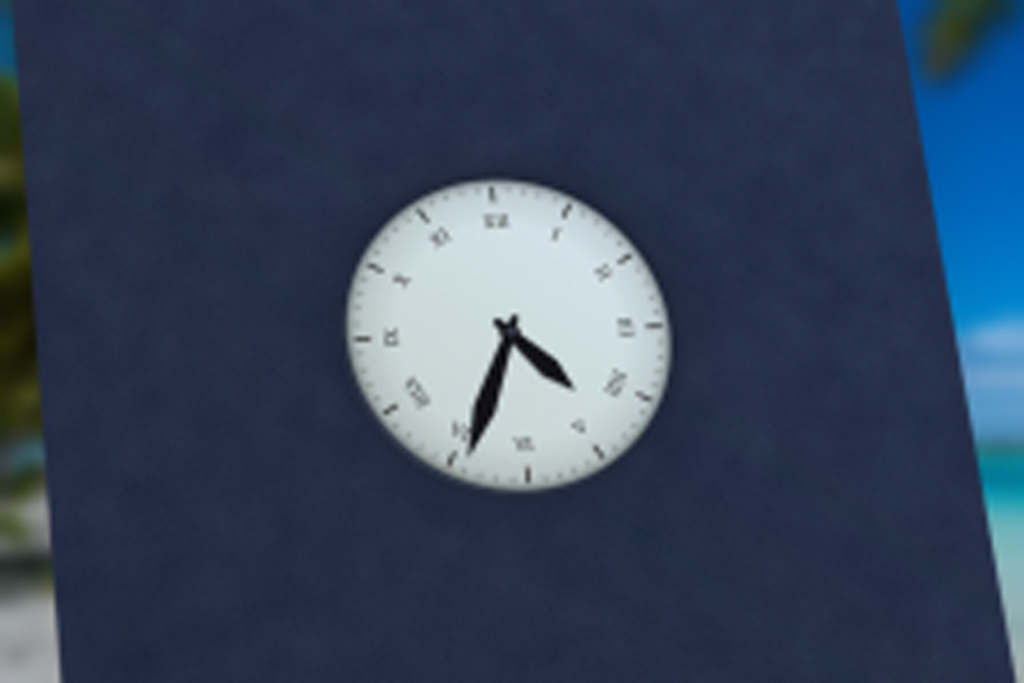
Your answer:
4 h 34 min
